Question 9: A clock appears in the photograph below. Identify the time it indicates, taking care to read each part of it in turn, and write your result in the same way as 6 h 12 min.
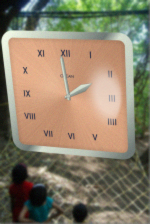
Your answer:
1 h 59 min
